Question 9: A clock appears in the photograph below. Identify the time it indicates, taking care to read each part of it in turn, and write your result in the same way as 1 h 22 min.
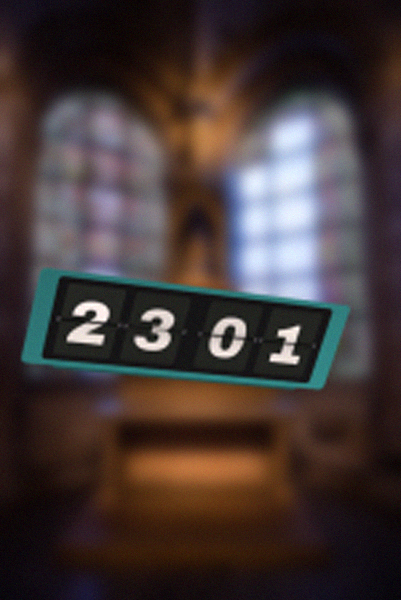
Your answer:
23 h 01 min
